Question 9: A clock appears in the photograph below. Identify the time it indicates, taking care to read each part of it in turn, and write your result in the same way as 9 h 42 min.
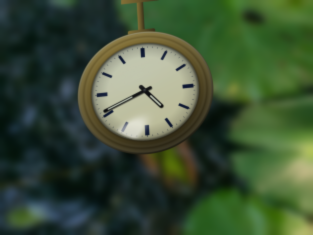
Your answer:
4 h 41 min
